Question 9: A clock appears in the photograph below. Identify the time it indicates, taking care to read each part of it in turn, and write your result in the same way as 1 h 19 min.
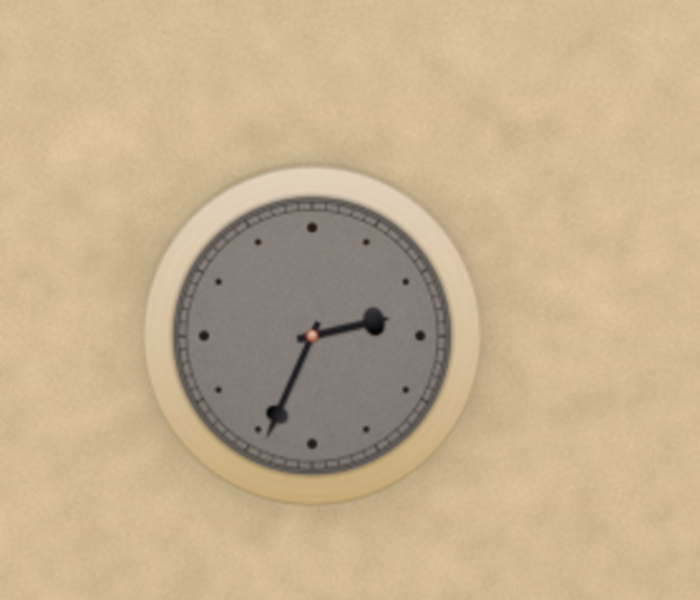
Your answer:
2 h 34 min
